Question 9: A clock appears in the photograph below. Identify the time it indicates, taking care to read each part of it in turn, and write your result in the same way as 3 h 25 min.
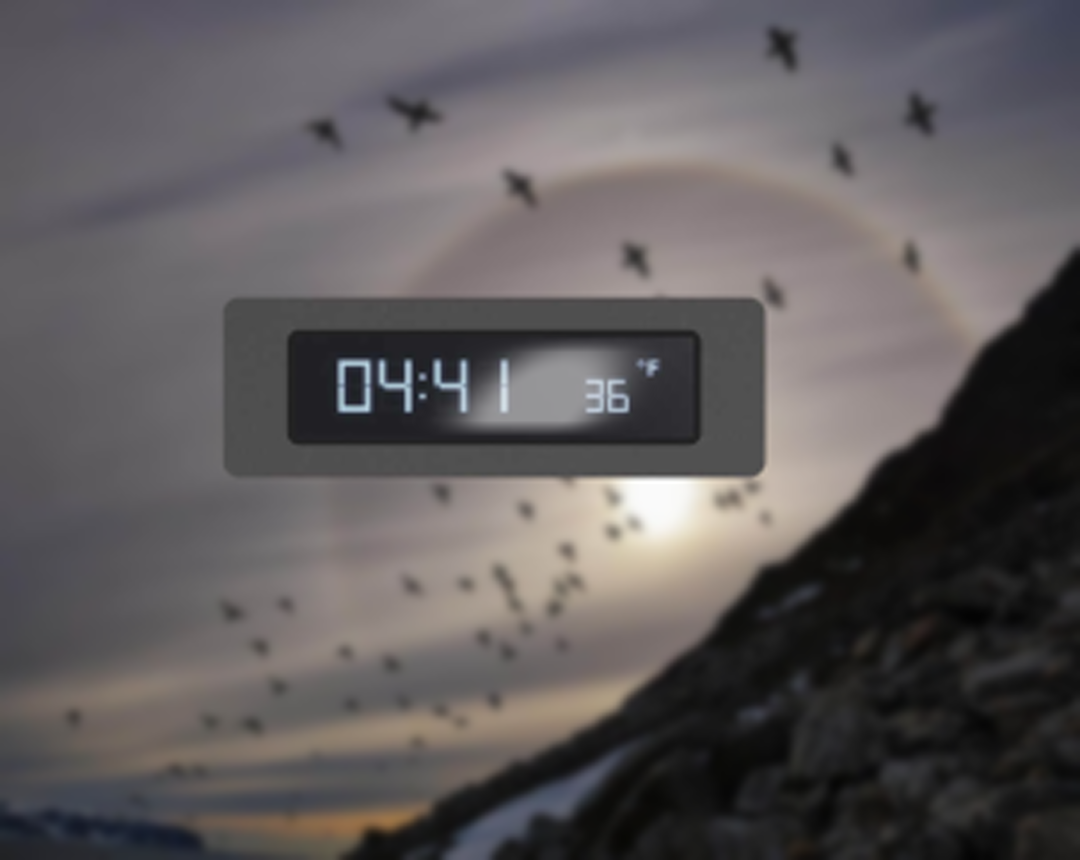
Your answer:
4 h 41 min
